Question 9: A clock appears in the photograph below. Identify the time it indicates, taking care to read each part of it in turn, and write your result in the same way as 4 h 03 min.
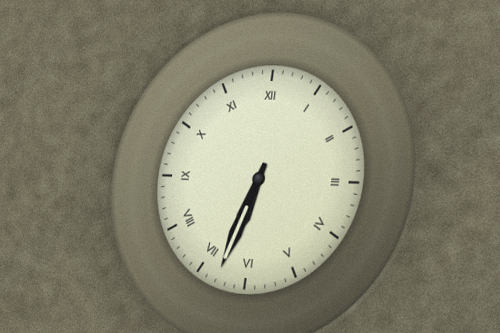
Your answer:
6 h 33 min
